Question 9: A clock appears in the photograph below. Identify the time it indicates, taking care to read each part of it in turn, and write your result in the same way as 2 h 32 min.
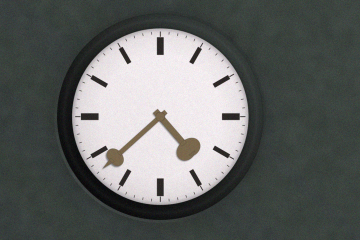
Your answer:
4 h 38 min
